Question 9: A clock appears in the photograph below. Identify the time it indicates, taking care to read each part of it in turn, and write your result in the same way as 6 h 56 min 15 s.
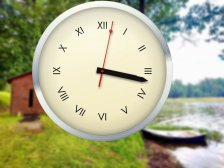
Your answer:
3 h 17 min 02 s
